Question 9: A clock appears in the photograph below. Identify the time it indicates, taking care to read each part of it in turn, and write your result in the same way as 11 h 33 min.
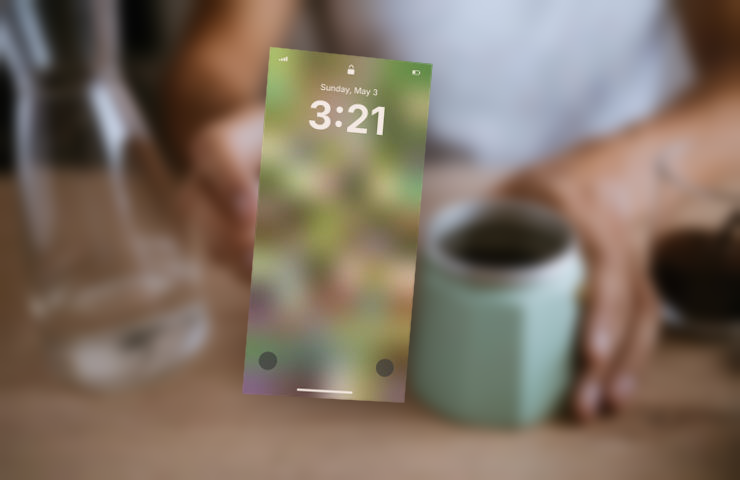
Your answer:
3 h 21 min
